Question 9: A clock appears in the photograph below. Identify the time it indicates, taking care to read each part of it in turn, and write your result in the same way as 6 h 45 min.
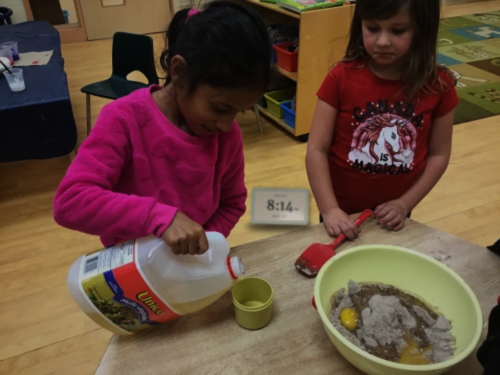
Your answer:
8 h 14 min
